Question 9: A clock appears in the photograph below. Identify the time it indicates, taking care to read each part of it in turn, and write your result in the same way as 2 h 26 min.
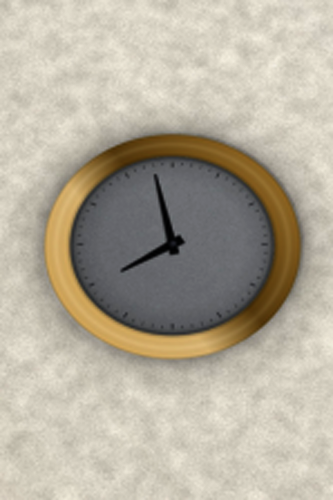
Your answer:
7 h 58 min
